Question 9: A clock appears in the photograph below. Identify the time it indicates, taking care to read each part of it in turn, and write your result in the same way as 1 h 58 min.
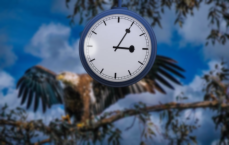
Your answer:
3 h 05 min
